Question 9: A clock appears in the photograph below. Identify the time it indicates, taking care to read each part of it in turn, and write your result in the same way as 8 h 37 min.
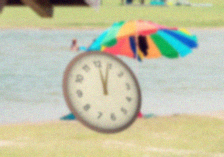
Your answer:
12 h 04 min
